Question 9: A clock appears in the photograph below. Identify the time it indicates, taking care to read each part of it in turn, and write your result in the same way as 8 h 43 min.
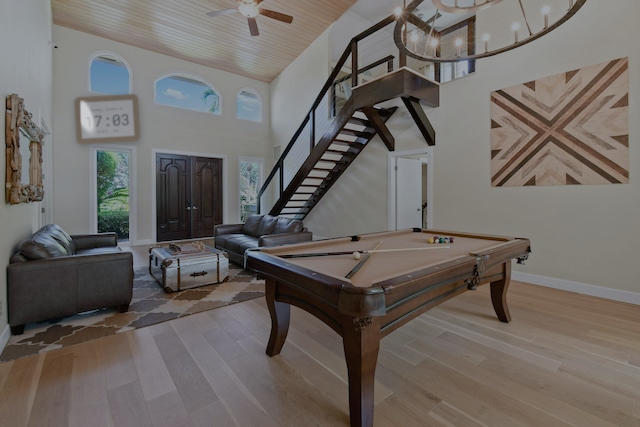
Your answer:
17 h 03 min
